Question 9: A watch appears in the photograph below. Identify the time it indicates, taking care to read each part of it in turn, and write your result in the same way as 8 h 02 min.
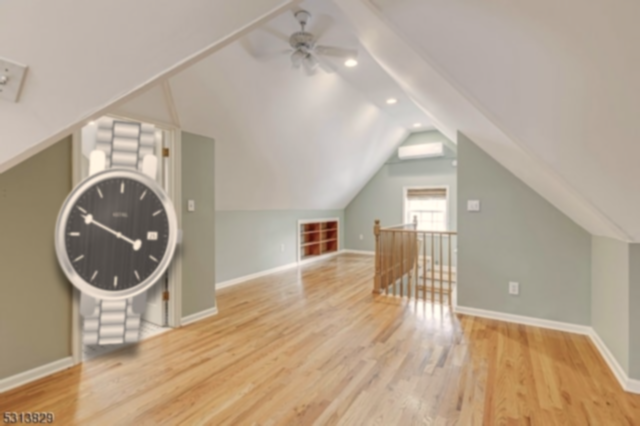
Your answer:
3 h 49 min
